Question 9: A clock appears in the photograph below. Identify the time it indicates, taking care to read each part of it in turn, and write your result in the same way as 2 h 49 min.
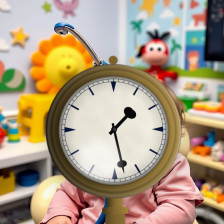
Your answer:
1 h 28 min
